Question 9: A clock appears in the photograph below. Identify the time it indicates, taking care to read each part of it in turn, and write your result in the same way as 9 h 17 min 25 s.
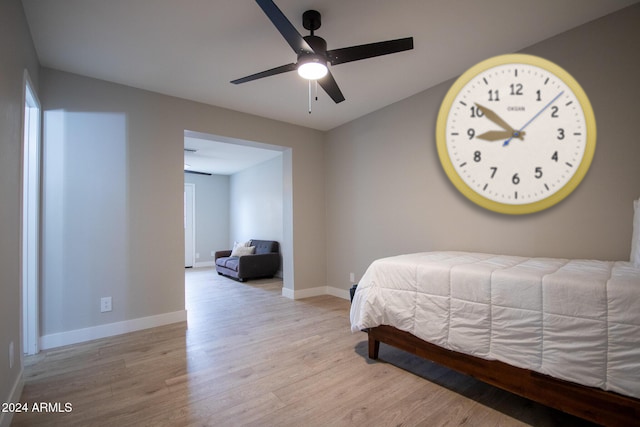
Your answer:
8 h 51 min 08 s
